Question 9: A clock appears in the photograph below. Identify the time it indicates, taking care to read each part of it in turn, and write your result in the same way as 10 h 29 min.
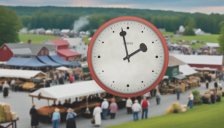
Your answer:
1 h 58 min
